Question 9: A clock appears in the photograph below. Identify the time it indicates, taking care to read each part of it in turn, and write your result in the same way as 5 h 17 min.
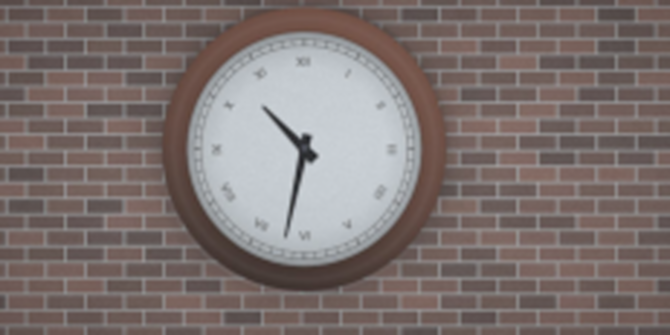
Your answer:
10 h 32 min
